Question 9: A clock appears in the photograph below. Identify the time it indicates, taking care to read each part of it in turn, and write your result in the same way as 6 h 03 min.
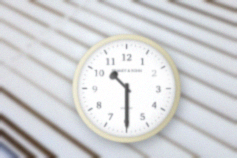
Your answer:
10 h 30 min
